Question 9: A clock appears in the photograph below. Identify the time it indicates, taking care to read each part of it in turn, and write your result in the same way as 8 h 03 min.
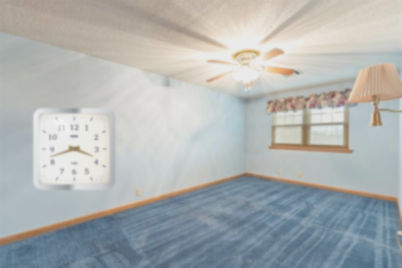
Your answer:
3 h 42 min
